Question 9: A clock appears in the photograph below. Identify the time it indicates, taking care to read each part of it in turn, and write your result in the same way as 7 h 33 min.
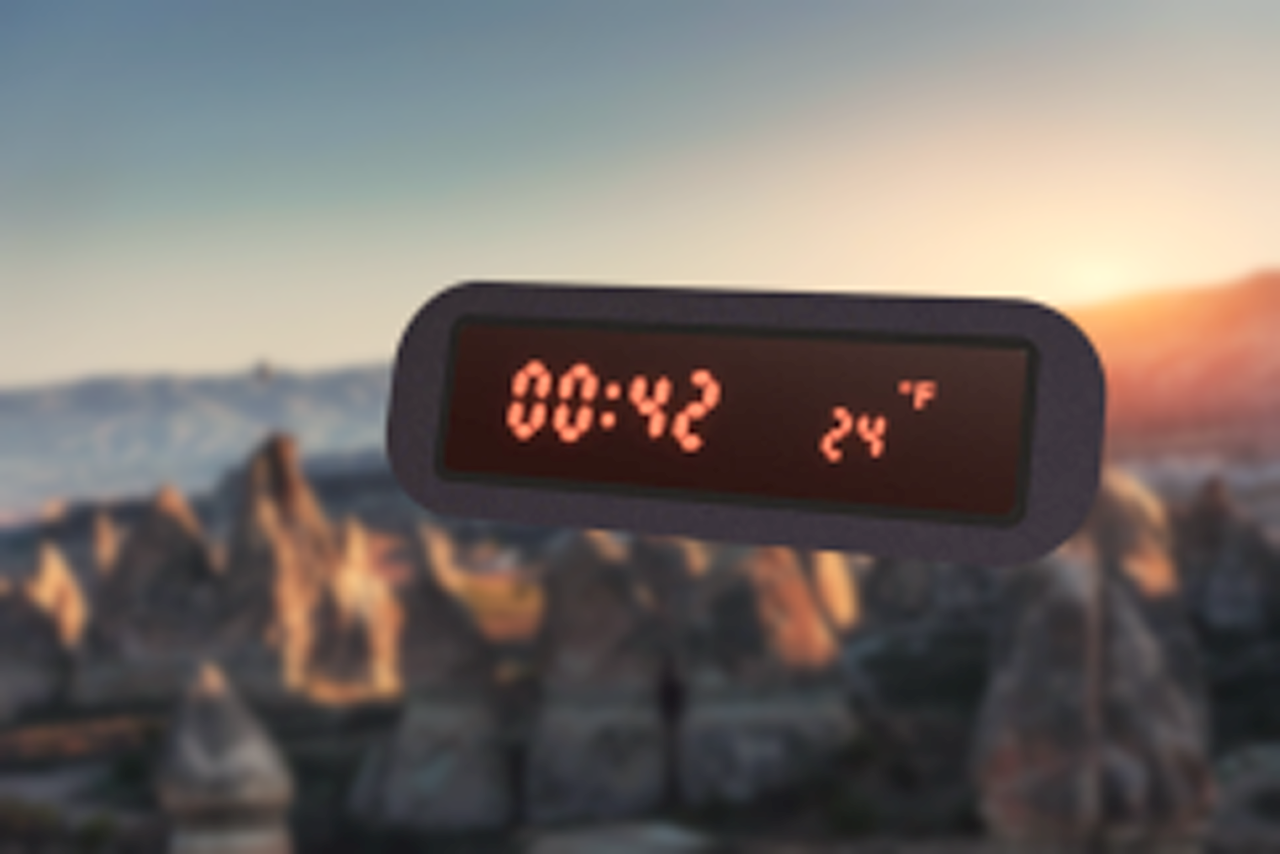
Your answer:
0 h 42 min
